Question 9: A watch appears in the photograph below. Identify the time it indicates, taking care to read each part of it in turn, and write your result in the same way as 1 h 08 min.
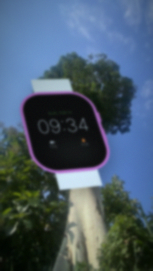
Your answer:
9 h 34 min
